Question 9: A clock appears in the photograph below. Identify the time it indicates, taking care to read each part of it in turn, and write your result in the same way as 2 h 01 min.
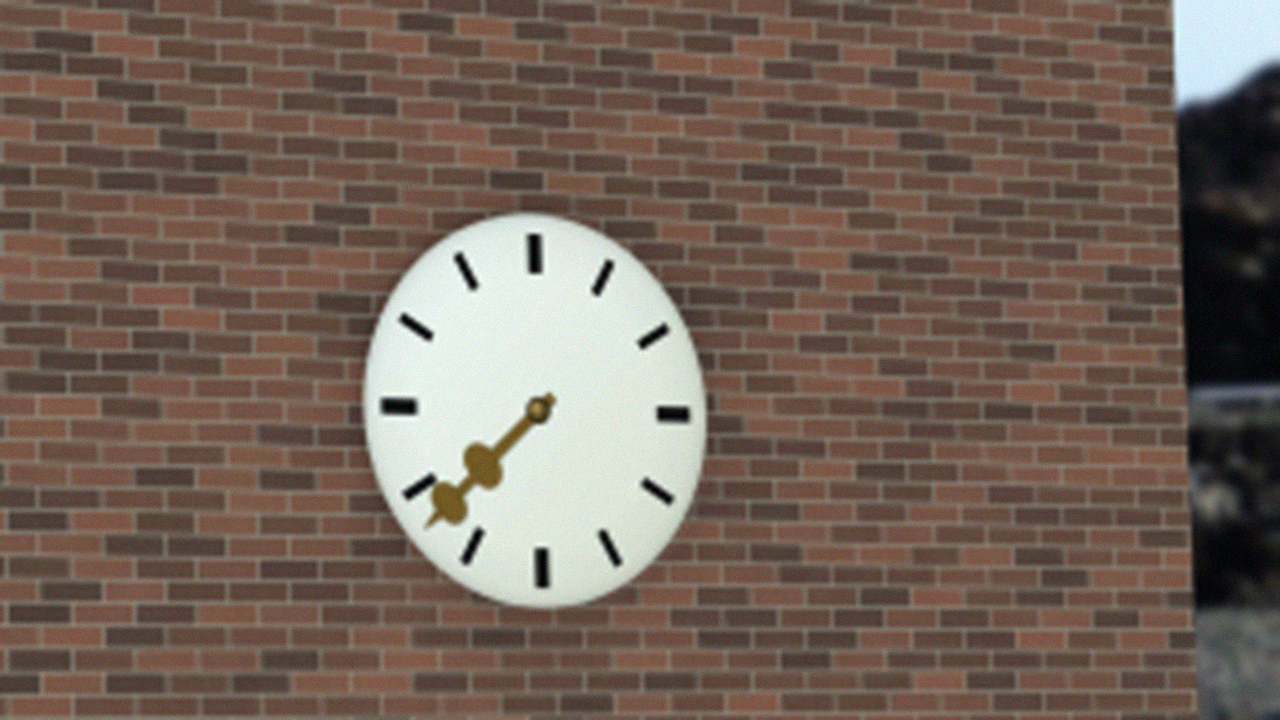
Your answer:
7 h 38 min
